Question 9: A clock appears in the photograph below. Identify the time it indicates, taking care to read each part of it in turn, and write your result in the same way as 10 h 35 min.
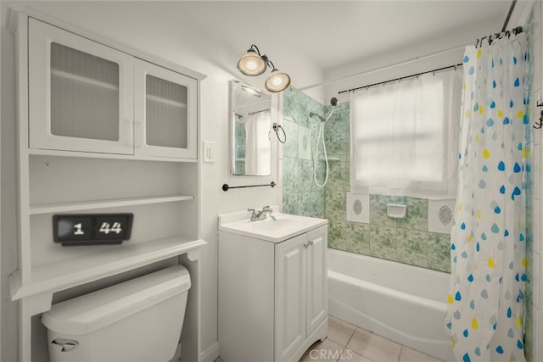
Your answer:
1 h 44 min
